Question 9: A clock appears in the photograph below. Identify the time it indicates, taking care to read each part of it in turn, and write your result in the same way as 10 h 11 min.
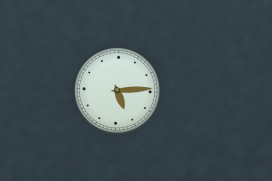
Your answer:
5 h 14 min
